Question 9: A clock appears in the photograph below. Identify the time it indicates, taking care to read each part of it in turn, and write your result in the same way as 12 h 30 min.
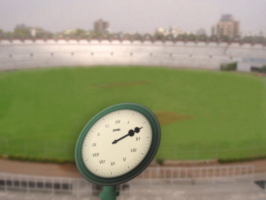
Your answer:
2 h 11 min
